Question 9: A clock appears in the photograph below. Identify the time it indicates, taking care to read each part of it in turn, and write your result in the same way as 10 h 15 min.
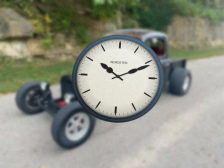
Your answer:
10 h 11 min
